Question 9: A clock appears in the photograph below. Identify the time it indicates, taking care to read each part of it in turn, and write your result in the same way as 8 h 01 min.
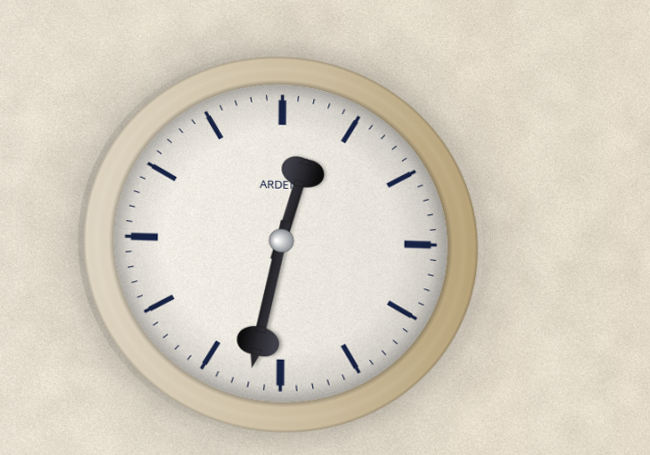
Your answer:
12 h 32 min
